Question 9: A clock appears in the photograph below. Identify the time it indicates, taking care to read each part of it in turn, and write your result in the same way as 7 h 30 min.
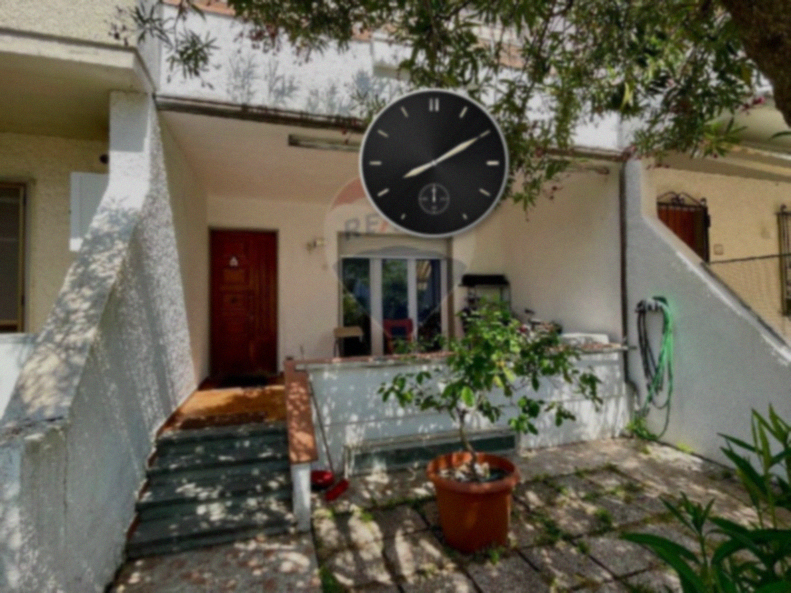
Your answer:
8 h 10 min
